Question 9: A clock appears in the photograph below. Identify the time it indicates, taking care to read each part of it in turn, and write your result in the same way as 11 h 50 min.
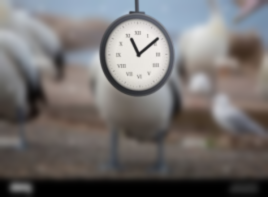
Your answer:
11 h 09 min
